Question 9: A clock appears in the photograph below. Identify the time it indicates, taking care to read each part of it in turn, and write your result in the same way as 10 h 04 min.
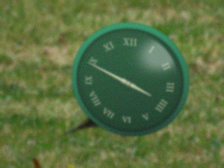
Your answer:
3 h 49 min
